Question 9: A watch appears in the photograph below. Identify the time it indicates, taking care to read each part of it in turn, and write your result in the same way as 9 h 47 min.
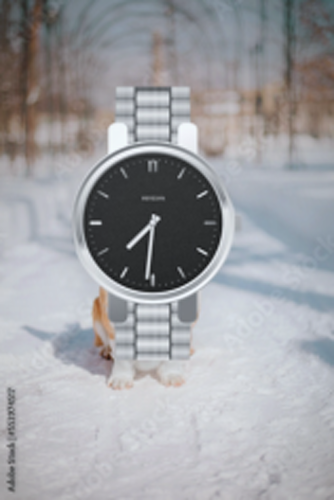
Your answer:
7 h 31 min
